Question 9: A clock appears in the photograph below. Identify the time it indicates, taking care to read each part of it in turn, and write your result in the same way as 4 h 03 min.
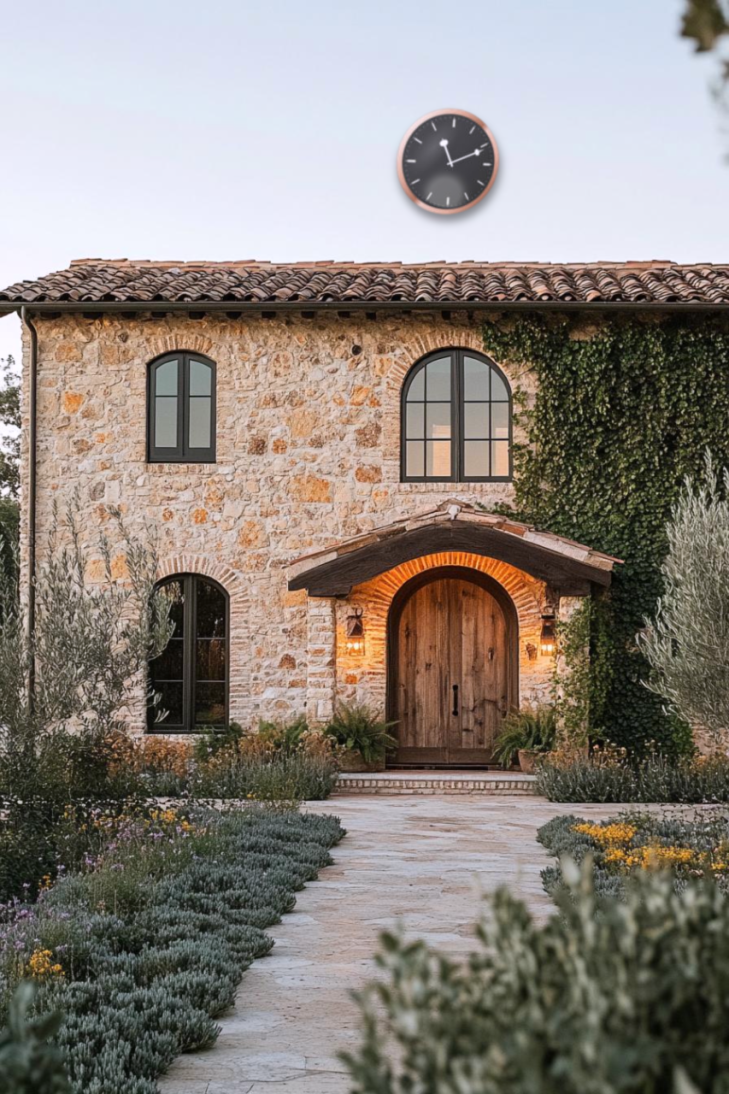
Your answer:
11 h 11 min
